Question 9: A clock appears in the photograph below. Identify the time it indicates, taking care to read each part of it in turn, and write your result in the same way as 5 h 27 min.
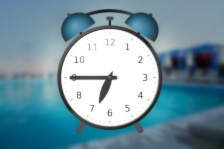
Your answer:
6 h 45 min
